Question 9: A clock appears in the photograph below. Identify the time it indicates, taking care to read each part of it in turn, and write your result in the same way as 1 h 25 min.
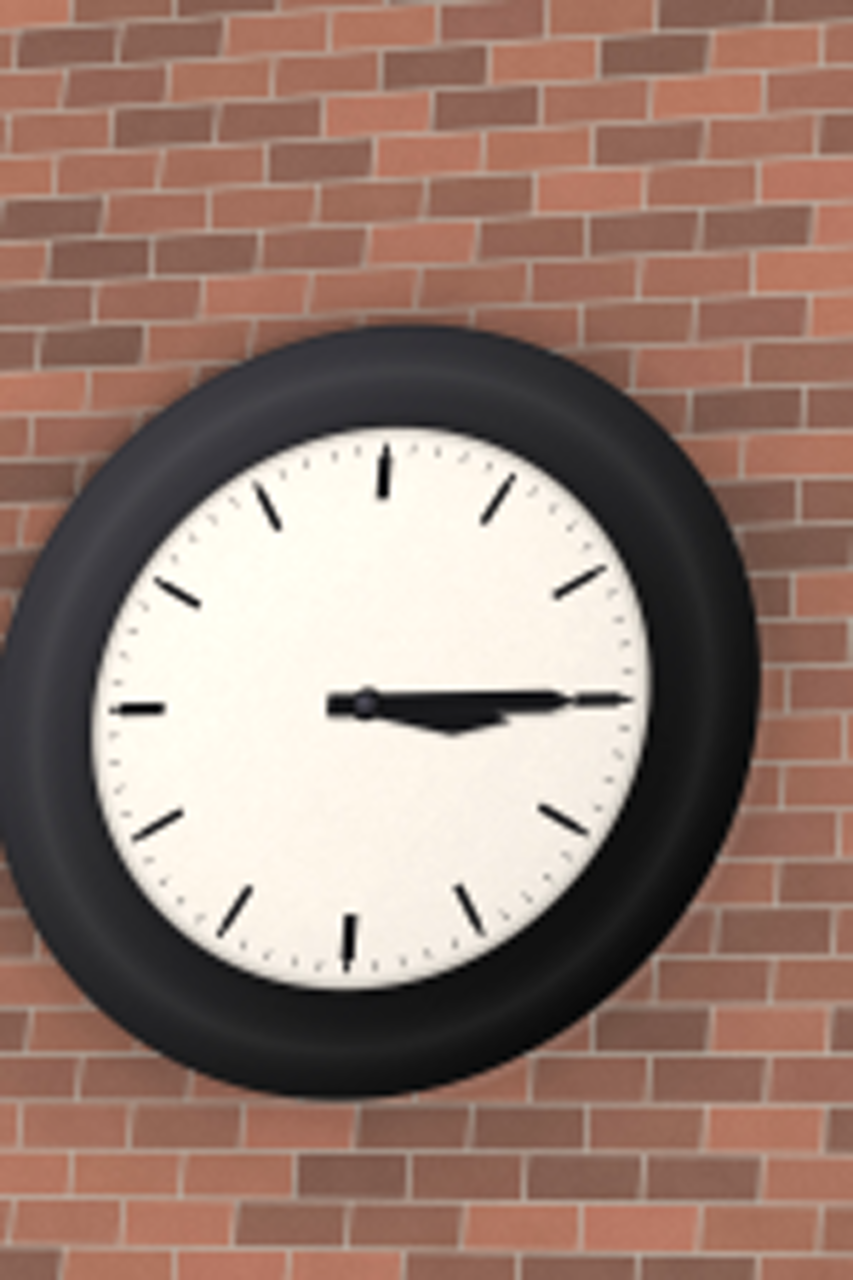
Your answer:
3 h 15 min
